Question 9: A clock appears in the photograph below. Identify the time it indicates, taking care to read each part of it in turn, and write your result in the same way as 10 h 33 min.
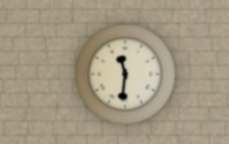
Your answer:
11 h 31 min
